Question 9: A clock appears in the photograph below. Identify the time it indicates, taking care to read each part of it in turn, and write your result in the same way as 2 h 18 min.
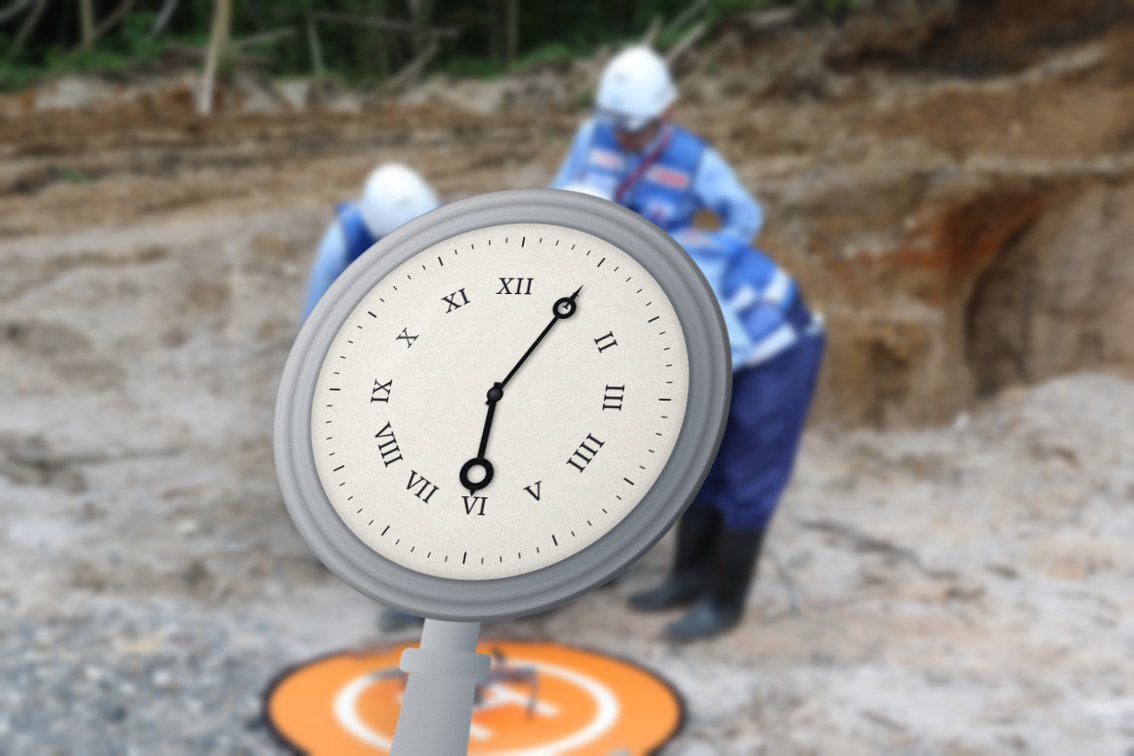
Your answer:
6 h 05 min
